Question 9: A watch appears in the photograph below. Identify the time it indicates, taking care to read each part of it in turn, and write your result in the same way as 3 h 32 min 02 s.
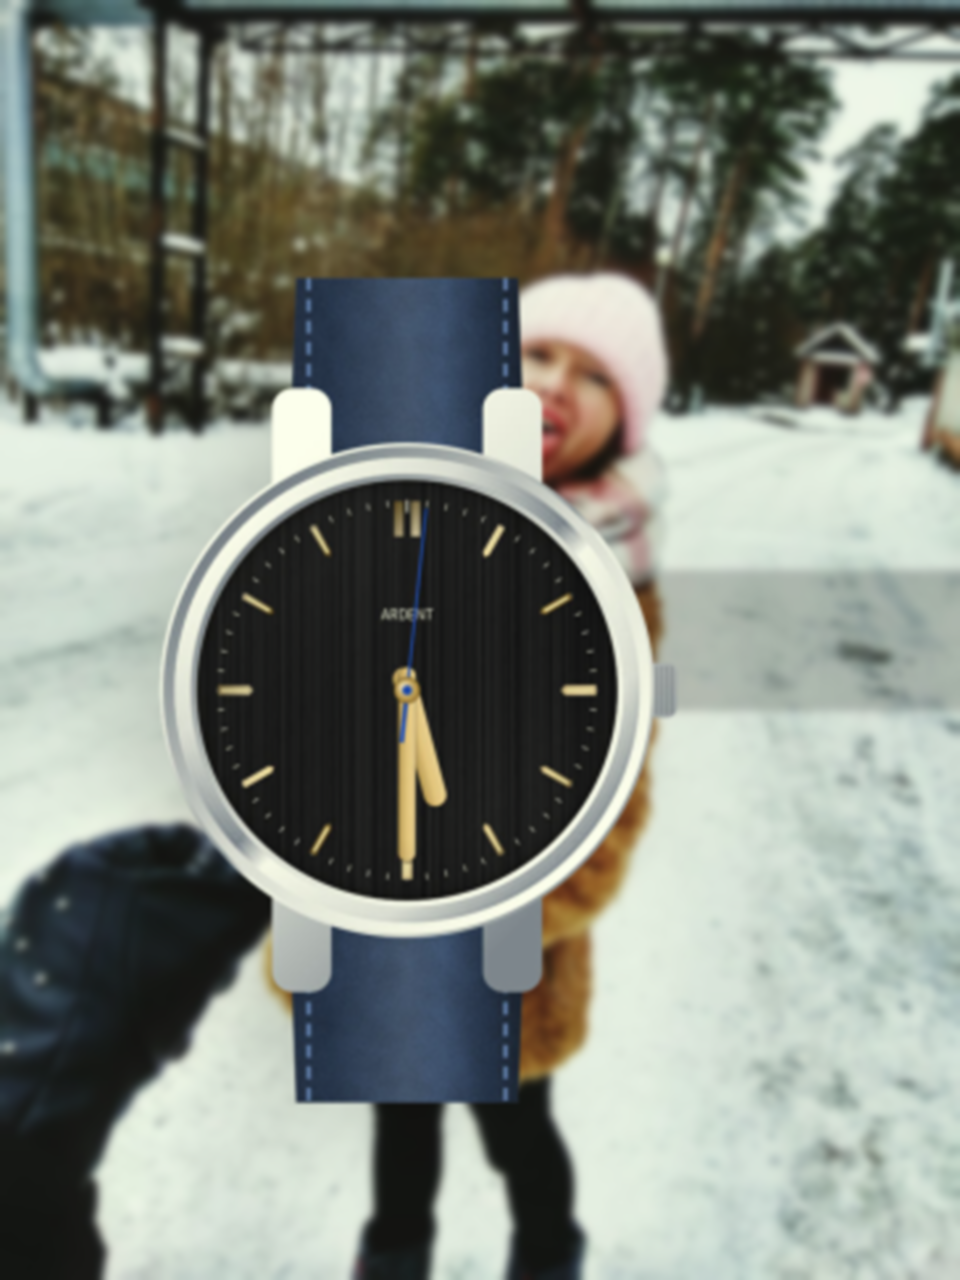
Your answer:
5 h 30 min 01 s
